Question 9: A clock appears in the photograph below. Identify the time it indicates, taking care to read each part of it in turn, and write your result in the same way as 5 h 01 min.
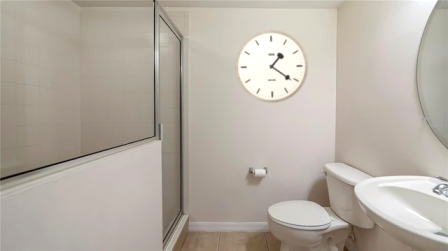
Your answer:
1 h 21 min
